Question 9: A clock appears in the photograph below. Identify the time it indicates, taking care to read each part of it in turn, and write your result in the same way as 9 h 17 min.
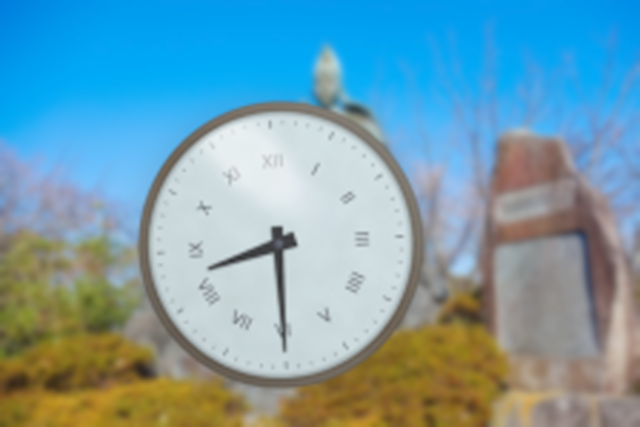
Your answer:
8 h 30 min
